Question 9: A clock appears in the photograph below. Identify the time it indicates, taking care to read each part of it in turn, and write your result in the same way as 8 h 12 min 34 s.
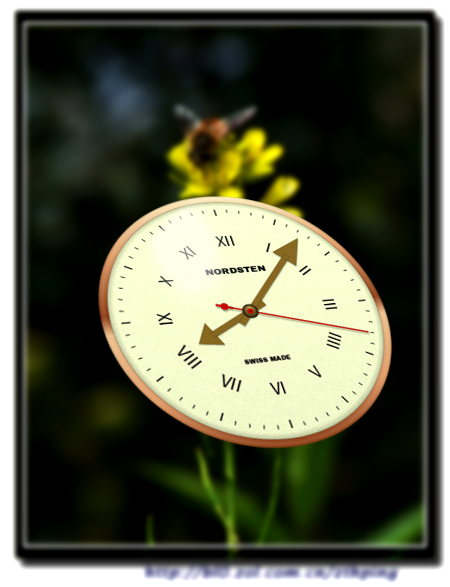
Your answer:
8 h 07 min 18 s
